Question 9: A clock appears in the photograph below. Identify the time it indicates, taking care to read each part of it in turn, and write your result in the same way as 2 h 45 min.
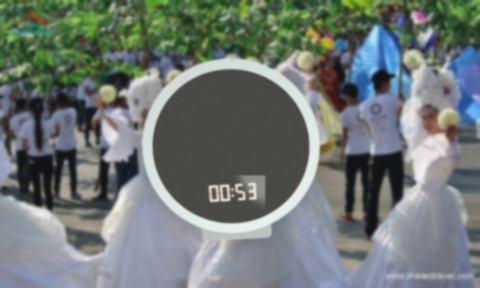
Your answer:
0 h 53 min
